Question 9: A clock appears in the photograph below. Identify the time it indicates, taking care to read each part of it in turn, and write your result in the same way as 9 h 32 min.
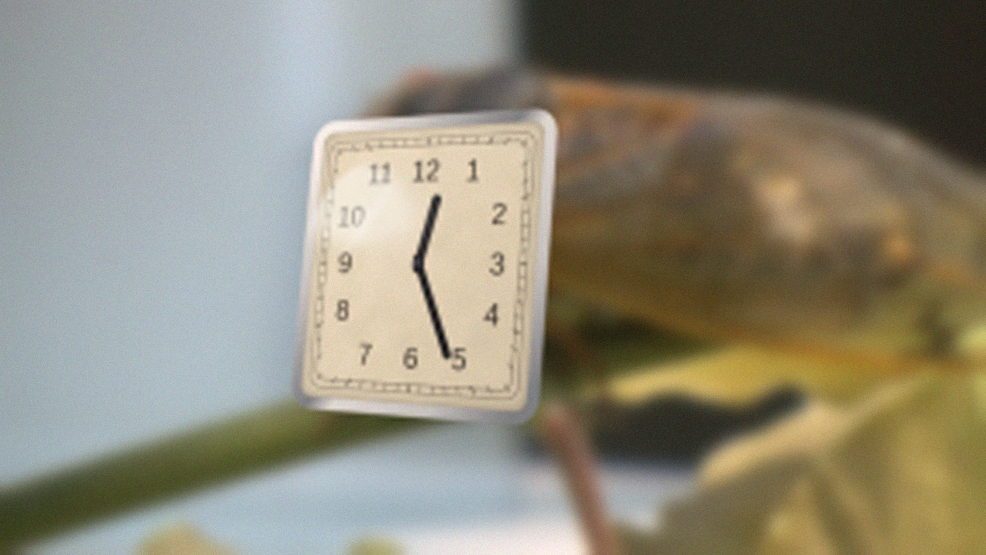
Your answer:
12 h 26 min
